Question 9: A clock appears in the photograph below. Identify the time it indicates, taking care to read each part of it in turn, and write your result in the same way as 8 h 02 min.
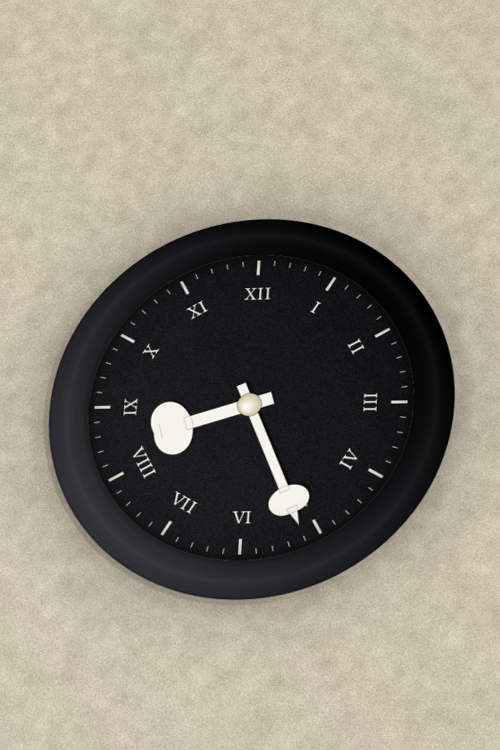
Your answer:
8 h 26 min
